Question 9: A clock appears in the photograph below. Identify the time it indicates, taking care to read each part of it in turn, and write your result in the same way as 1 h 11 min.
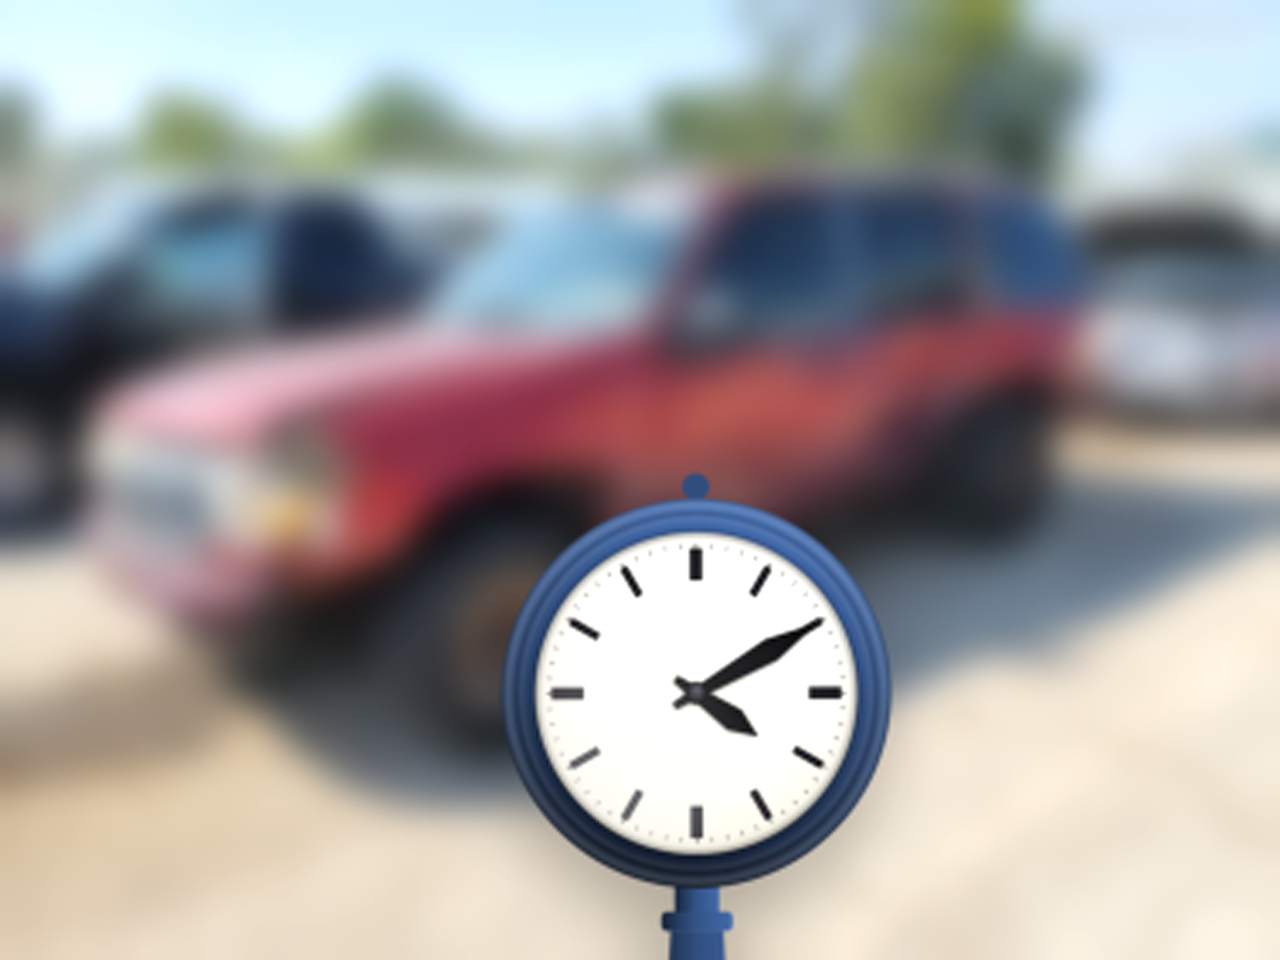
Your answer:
4 h 10 min
